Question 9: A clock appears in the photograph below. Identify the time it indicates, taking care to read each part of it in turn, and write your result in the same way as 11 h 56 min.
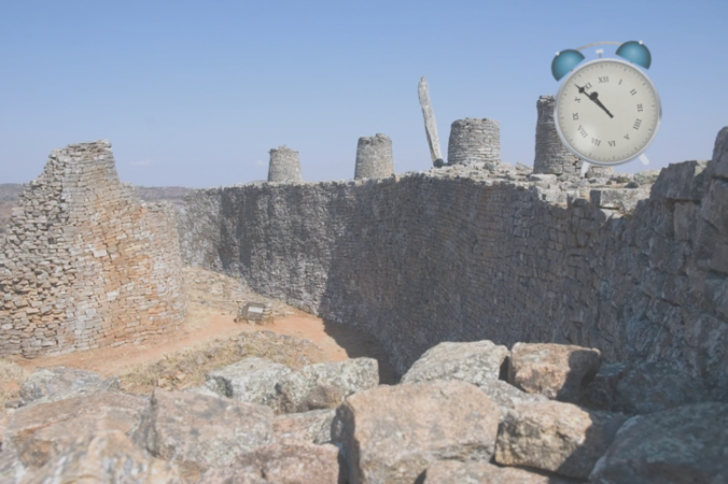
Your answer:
10 h 53 min
